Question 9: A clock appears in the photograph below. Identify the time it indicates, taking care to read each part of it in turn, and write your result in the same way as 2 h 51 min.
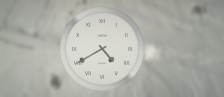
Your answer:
4 h 40 min
